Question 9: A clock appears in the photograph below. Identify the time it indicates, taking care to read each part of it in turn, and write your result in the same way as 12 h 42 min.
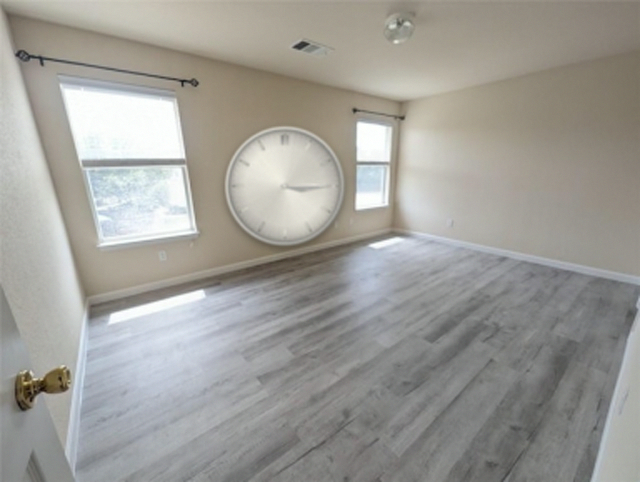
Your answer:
3 h 15 min
